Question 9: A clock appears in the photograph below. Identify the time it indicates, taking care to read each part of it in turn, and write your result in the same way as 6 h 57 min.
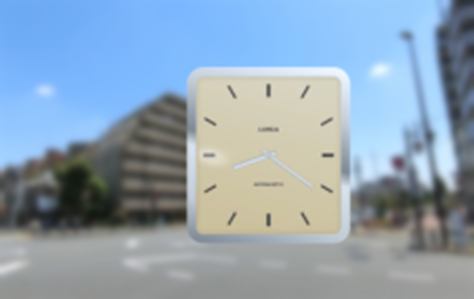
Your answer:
8 h 21 min
